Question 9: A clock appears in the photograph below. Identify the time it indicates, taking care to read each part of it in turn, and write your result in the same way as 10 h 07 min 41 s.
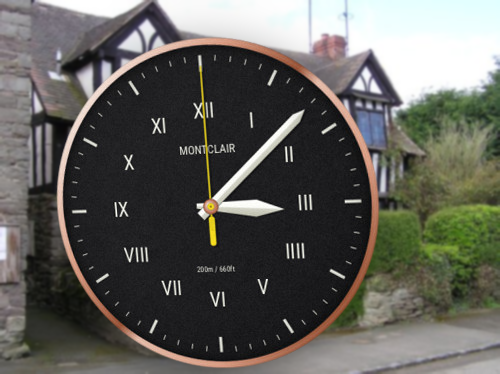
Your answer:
3 h 08 min 00 s
